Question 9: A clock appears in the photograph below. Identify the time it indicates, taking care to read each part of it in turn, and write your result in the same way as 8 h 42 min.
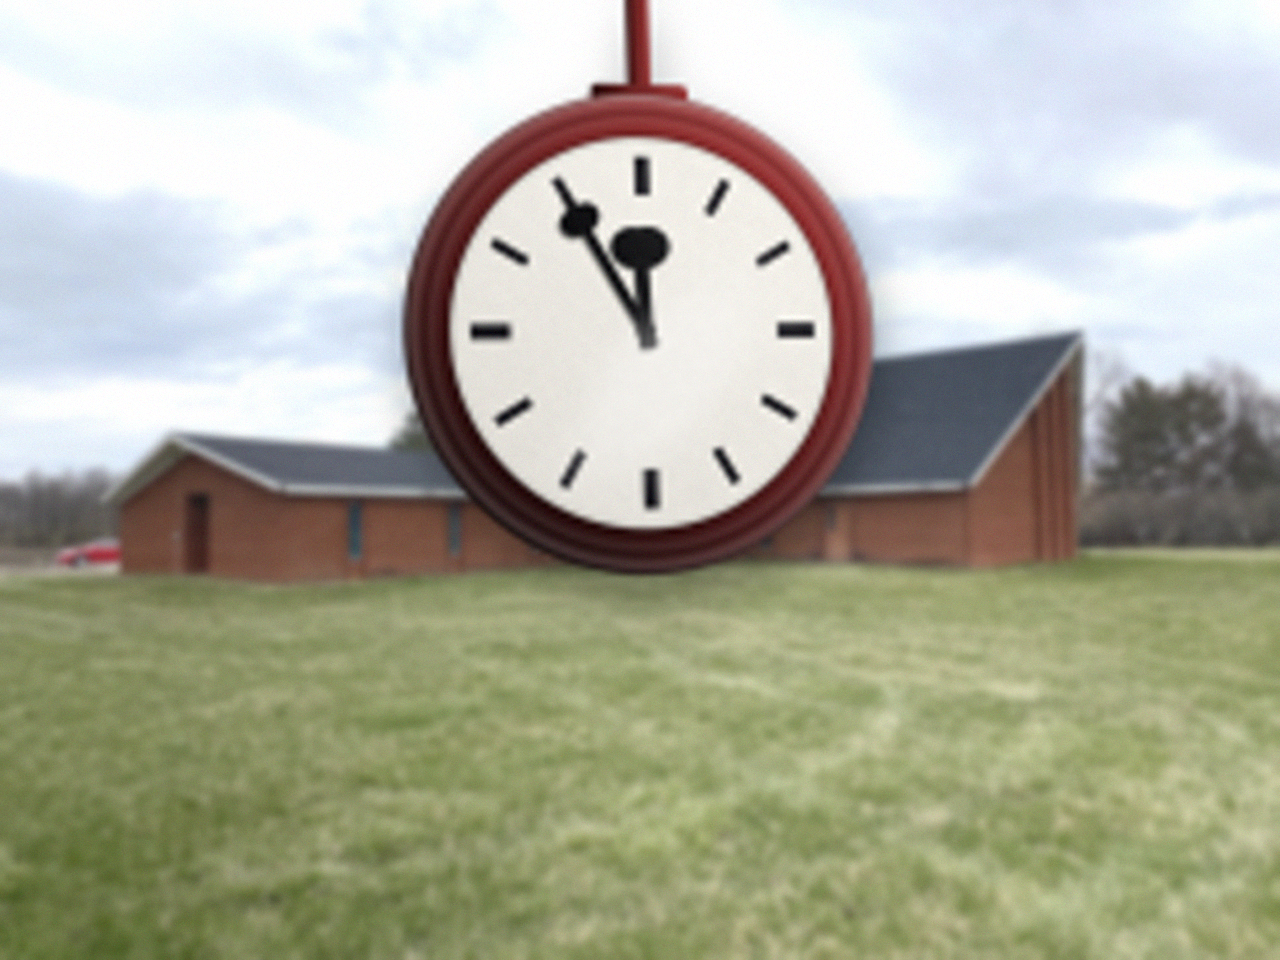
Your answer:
11 h 55 min
